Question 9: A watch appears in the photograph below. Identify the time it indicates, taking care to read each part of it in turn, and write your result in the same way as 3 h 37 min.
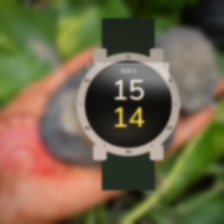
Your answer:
15 h 14 min
